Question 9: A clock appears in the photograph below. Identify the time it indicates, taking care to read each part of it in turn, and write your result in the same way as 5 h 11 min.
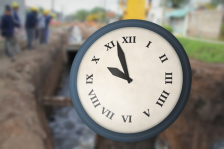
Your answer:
9 h 57 min
